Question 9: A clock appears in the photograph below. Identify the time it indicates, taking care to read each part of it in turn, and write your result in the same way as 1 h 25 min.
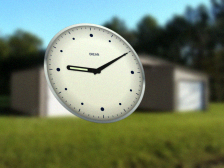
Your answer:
9 h 10 min
